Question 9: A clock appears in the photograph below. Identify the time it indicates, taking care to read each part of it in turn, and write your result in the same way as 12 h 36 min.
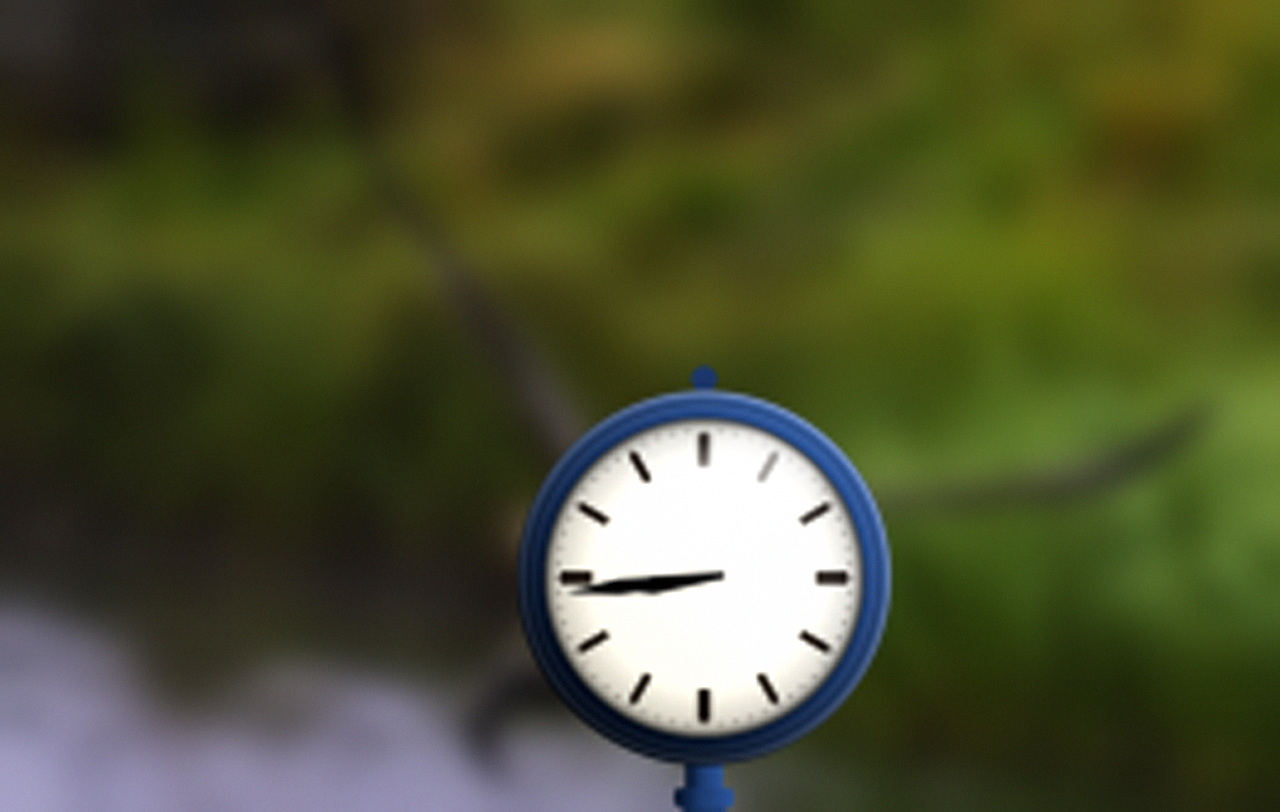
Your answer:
8 h 44 min
